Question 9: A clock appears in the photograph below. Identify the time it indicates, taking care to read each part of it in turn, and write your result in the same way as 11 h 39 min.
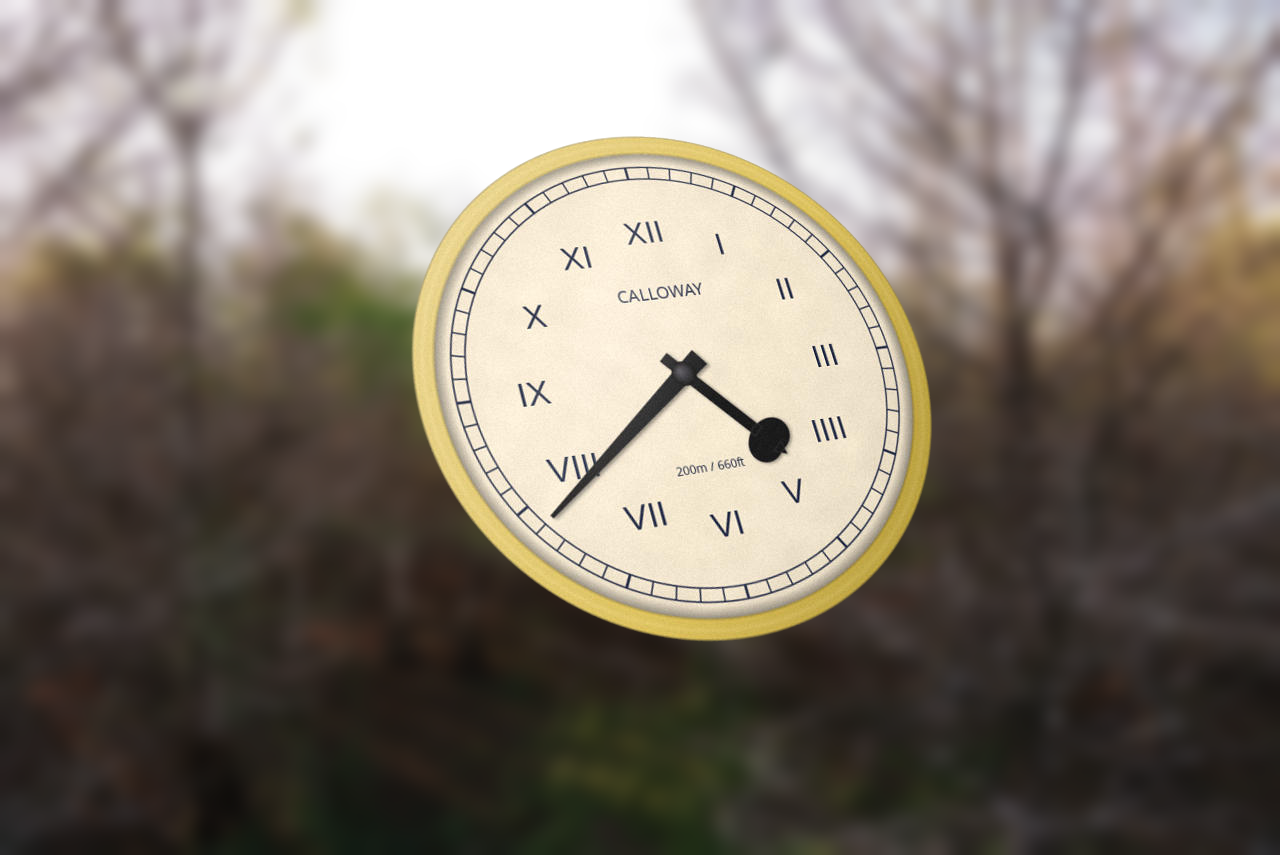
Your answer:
4 h 39 min
